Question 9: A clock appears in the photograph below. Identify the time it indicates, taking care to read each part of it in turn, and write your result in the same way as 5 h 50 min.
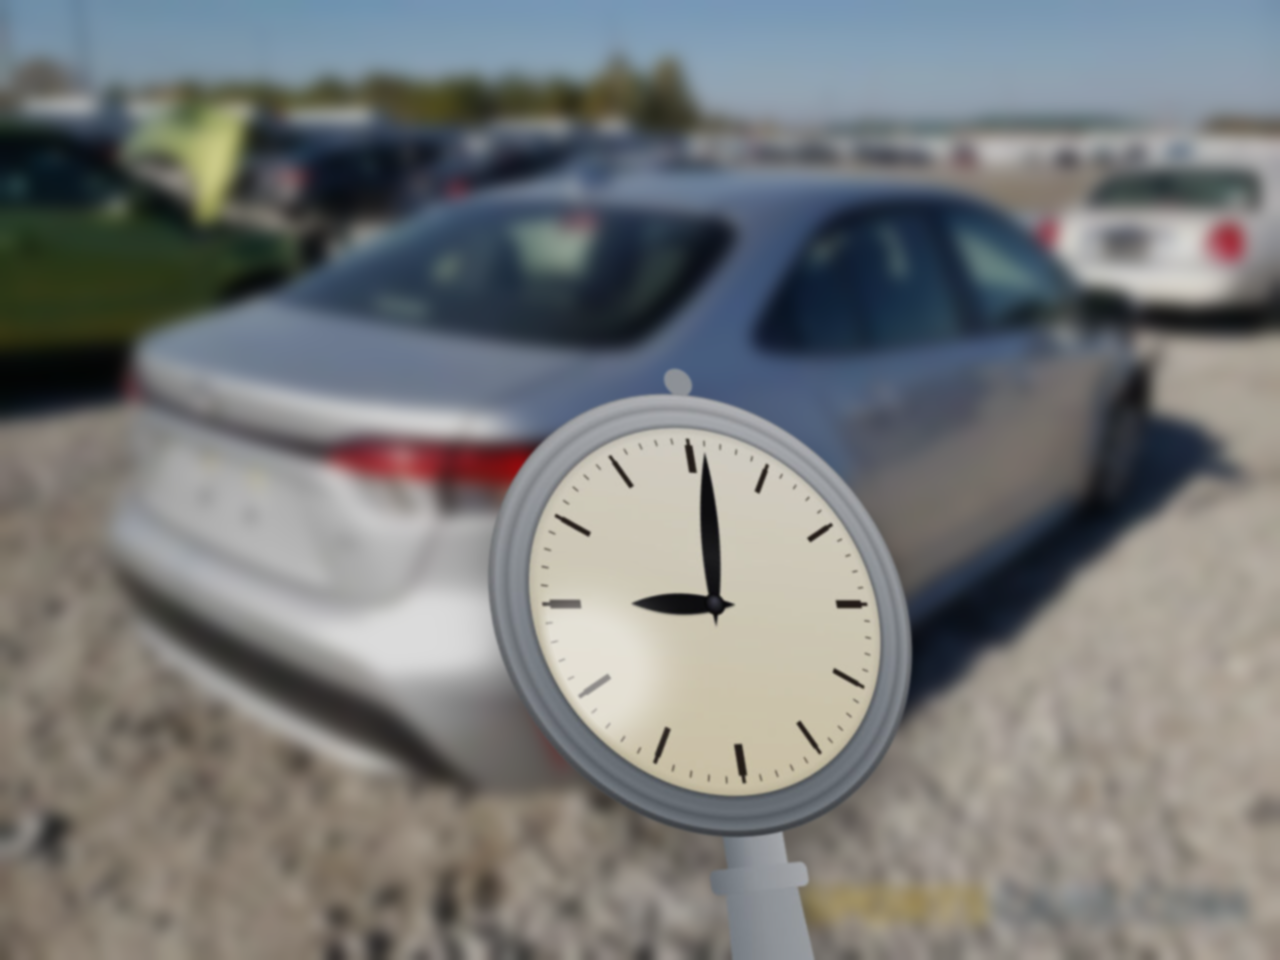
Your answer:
9 h 01 min
